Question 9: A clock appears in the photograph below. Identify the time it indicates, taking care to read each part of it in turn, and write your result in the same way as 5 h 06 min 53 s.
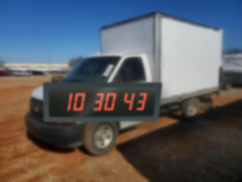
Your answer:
10 h 30 min 43 s
